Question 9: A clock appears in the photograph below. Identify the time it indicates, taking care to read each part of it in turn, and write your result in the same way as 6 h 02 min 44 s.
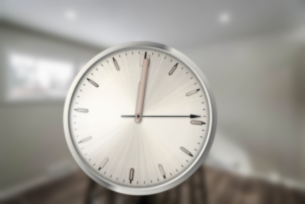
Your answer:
12 h 00 min 14 s
